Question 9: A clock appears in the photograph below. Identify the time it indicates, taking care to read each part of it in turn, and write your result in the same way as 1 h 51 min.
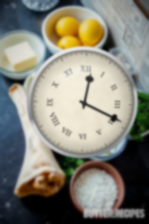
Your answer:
12 h 19 min
